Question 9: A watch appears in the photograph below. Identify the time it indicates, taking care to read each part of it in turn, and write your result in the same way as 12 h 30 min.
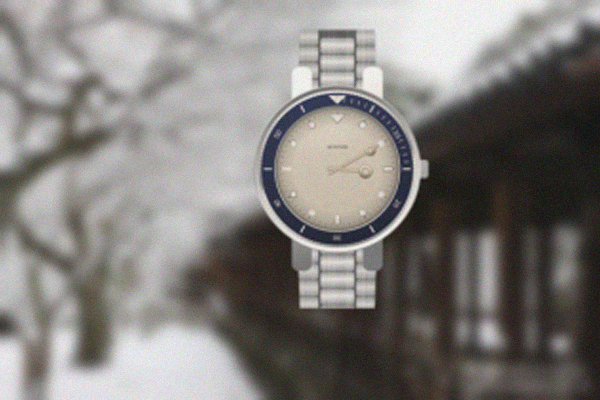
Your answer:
3 h 10 min
